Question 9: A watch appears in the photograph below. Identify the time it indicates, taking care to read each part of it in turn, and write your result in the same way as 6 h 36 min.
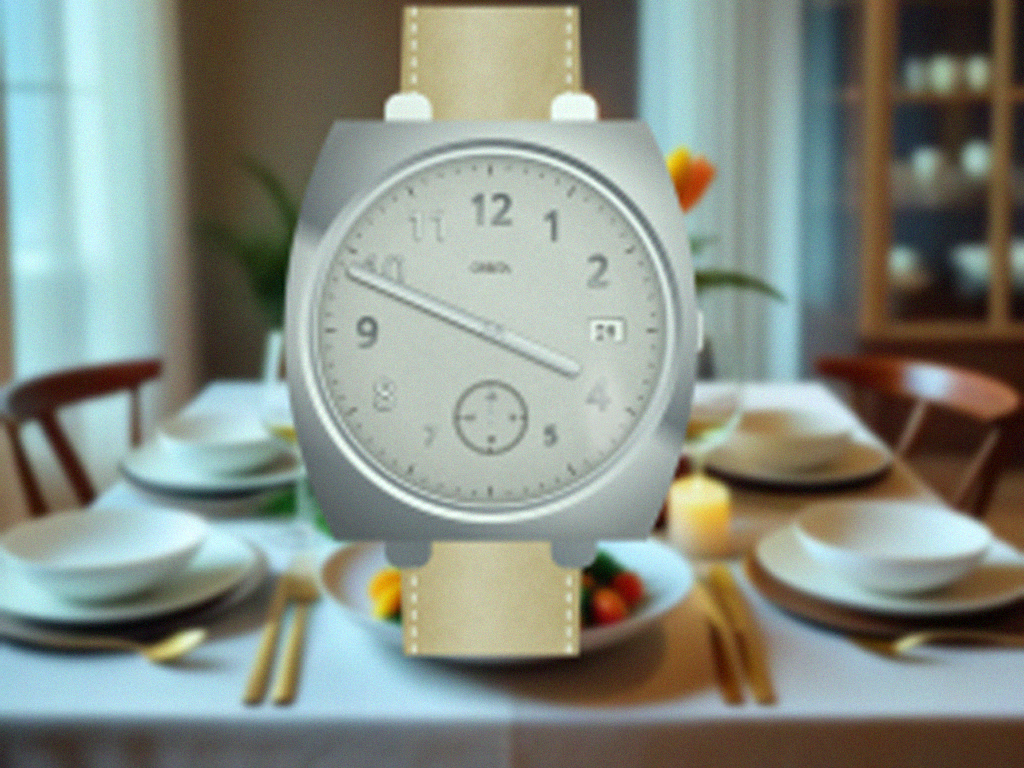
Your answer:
3 h 49 min
